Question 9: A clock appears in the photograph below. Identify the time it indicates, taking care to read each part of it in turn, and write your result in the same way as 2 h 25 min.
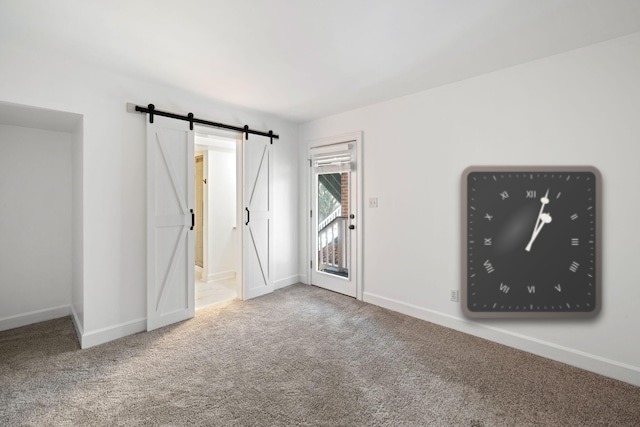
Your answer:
1 h 03 min
